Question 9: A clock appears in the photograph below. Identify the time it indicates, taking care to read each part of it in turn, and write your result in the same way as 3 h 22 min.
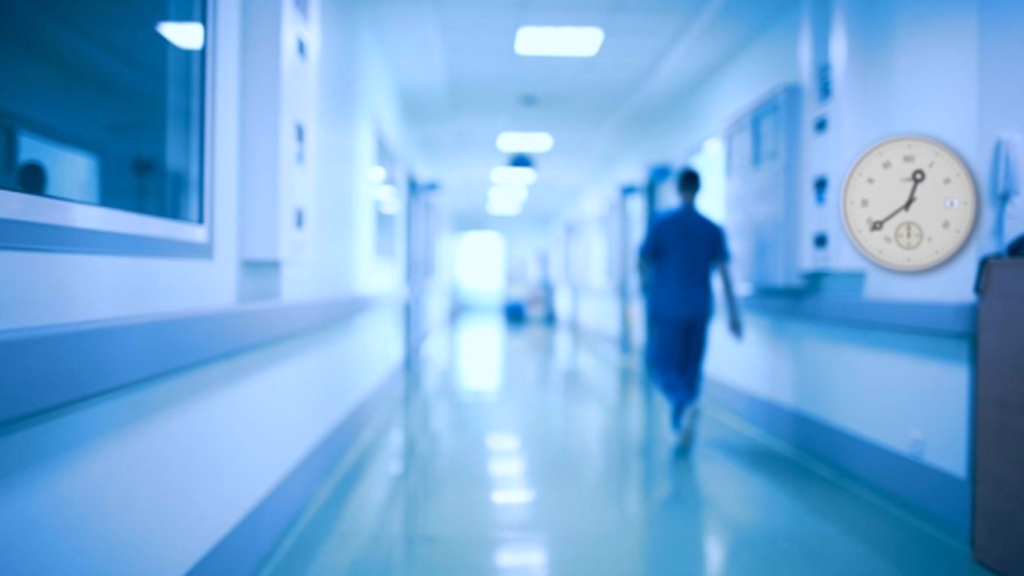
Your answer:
12 h 39 min
